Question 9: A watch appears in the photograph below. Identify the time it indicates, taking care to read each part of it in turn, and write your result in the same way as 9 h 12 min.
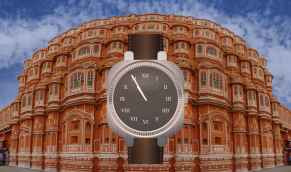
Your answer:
10 h 55 min
